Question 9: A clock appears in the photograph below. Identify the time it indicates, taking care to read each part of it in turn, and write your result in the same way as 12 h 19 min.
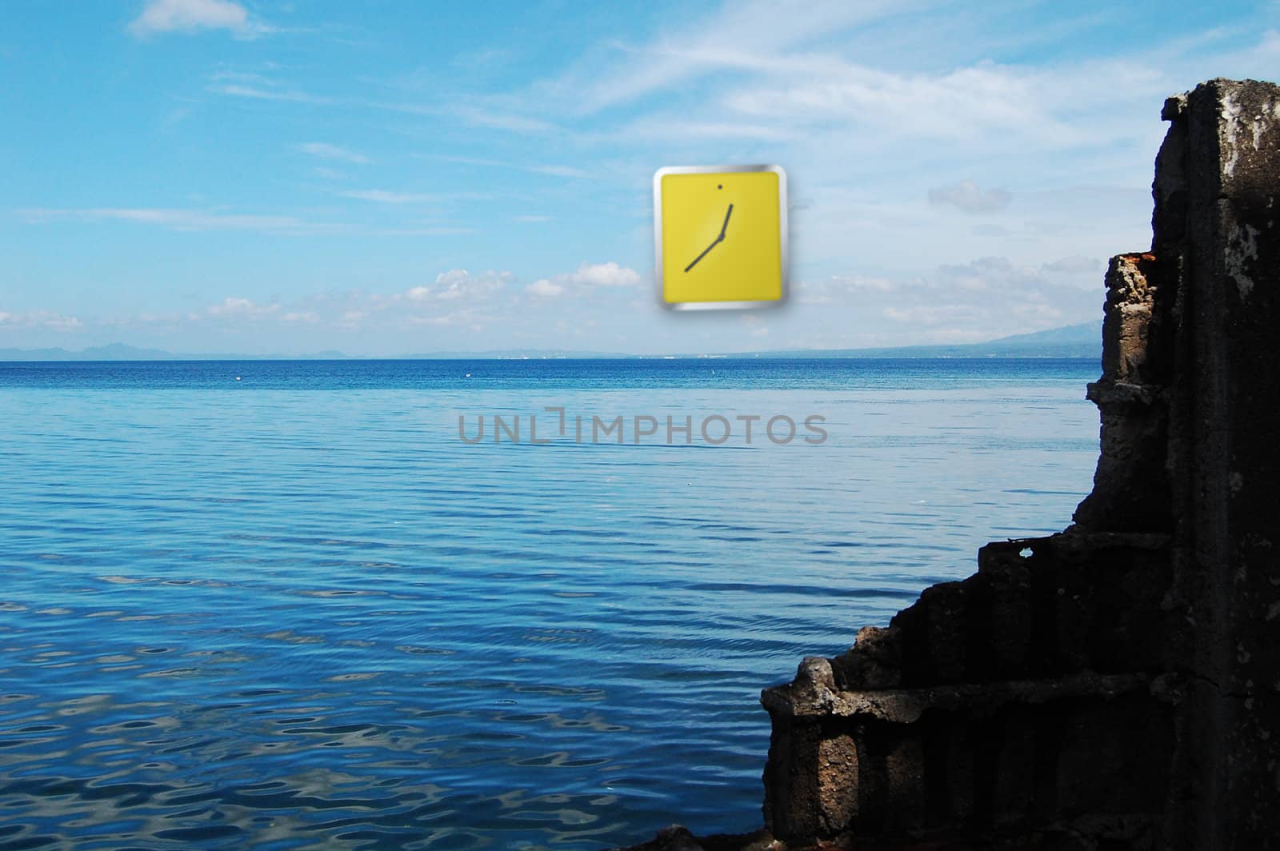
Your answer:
12 h 38 min
